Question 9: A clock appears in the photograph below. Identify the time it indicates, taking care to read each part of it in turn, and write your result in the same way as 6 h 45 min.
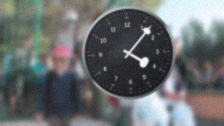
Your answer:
4 h 07 min
